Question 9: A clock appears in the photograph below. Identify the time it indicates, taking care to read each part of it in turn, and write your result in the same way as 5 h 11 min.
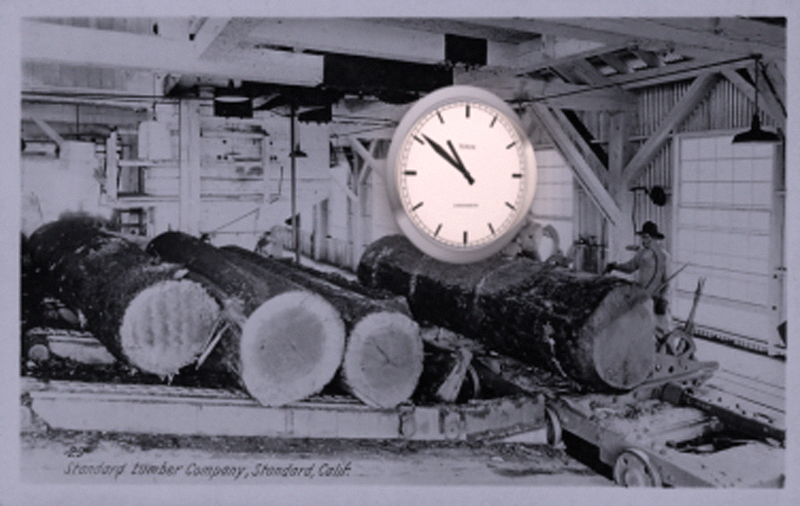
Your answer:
10 h 51 min
